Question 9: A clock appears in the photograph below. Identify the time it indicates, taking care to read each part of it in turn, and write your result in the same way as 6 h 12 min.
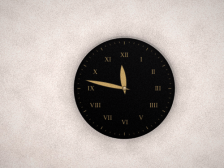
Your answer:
11 h 47 min
